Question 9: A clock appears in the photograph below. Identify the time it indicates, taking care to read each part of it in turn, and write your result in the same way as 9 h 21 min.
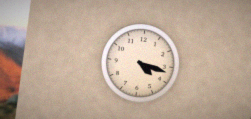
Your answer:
4 h 17 min
